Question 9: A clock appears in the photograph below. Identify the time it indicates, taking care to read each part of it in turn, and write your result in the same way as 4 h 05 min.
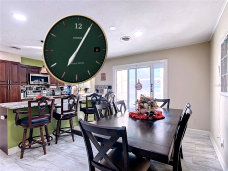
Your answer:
7 h 05 min
